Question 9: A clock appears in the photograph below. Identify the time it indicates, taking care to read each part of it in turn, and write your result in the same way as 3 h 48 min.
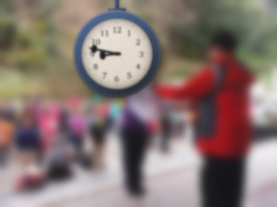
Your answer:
8 h 47 min
